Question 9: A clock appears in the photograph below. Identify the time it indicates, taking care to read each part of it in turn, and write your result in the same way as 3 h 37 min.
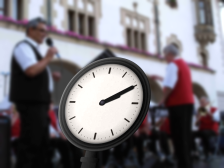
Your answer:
2 h 10 min
